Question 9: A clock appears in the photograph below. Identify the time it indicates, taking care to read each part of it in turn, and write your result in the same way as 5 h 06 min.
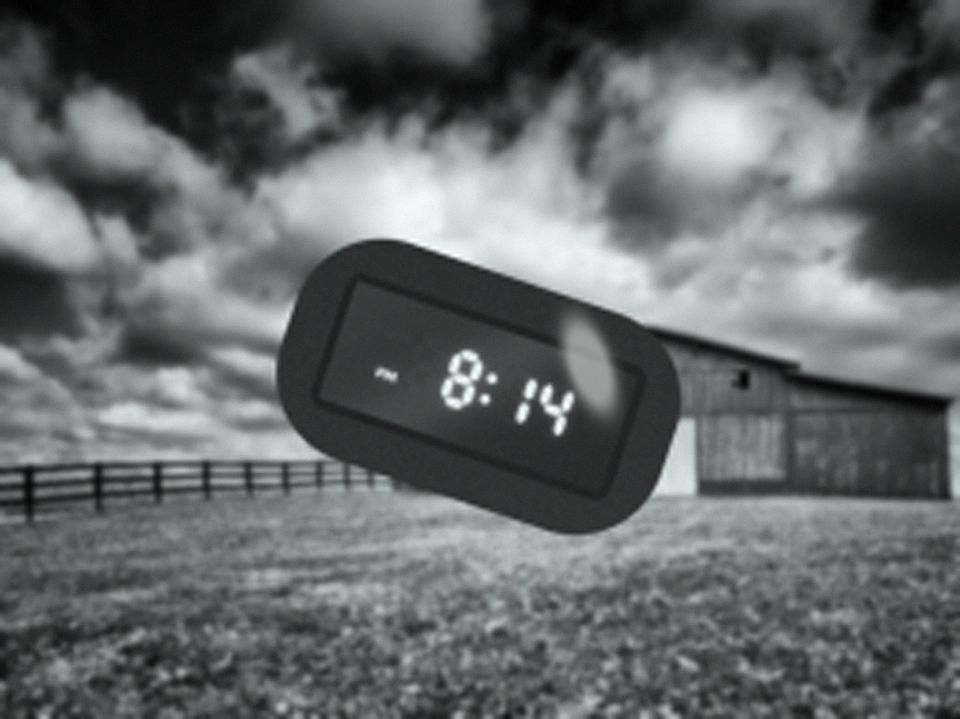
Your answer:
8 h 14 min
